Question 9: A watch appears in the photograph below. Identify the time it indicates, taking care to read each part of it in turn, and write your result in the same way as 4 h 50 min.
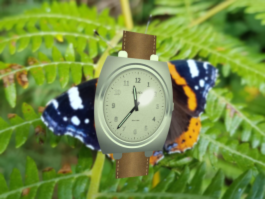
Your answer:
11 h 37 min
